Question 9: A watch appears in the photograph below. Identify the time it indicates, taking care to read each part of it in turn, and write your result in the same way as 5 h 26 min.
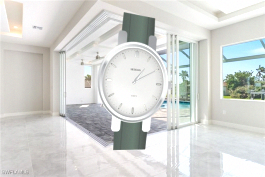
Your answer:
1 h 10 min
